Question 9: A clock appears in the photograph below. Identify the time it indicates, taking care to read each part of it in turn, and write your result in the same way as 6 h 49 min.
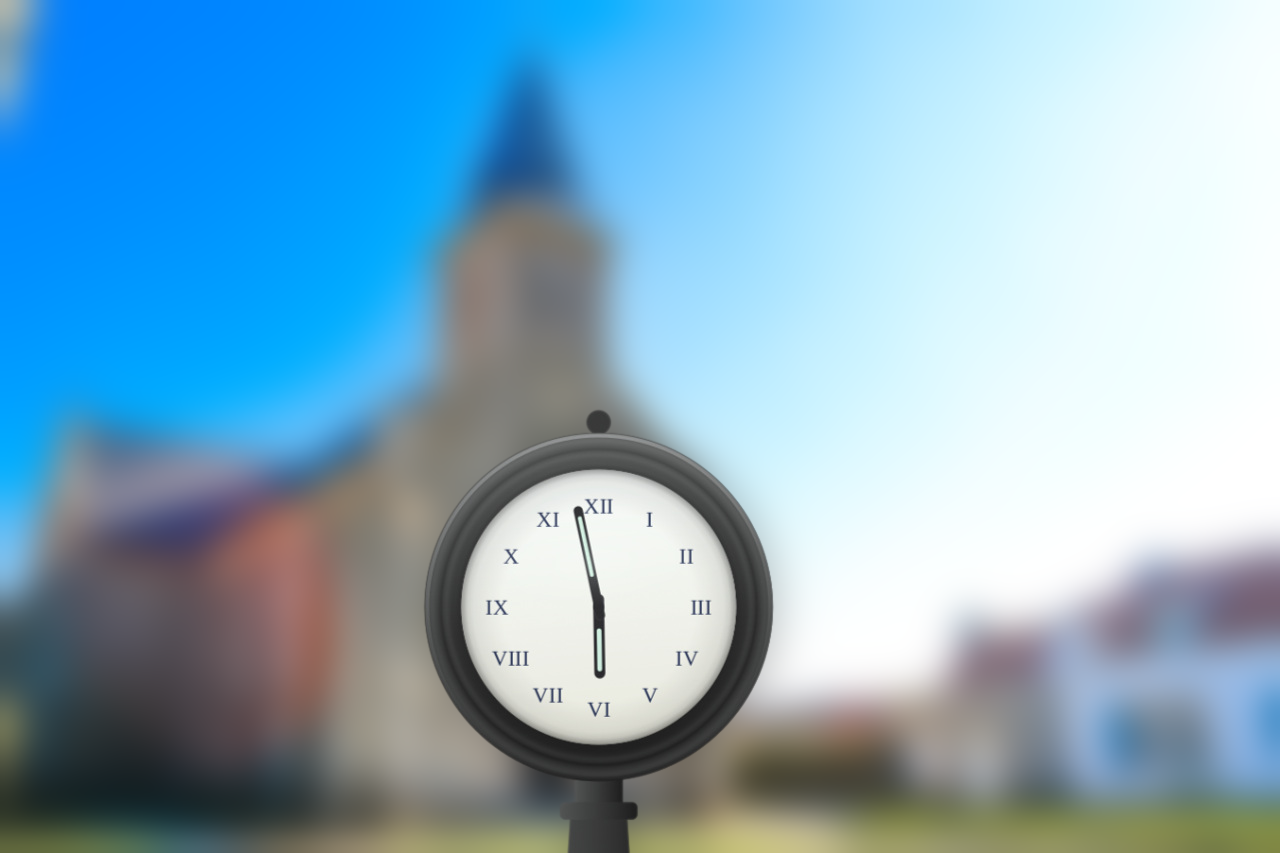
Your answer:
5 h 58 min
